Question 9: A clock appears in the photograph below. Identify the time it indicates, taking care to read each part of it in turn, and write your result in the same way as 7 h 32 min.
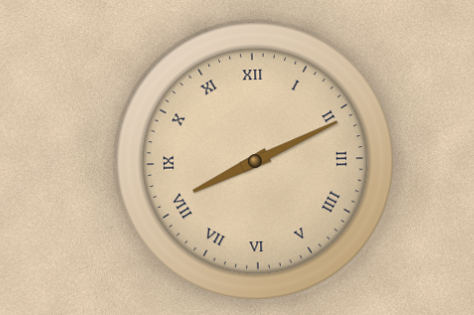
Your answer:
8 h 11 min
